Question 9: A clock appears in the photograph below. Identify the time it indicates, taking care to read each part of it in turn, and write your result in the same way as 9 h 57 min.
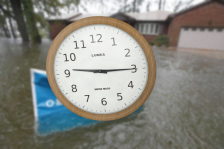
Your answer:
9 h 15 min
